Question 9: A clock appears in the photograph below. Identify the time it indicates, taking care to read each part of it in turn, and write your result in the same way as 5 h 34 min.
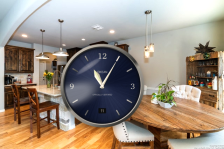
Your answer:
11 h 05 min
